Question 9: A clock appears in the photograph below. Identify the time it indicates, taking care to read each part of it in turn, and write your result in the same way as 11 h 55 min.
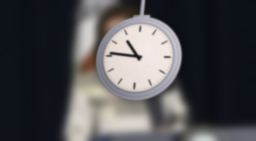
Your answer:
10 h 46 min
